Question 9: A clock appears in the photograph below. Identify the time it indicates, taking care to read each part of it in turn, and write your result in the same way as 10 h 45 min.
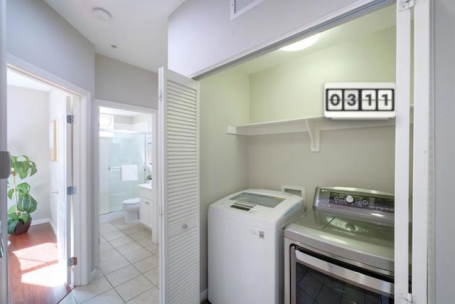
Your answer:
3 h 11 min
